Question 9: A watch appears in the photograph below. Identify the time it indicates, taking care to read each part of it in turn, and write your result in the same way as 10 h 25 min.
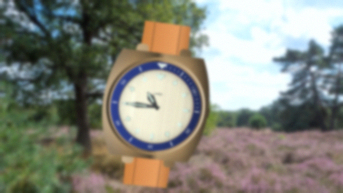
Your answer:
10 h 45 min
